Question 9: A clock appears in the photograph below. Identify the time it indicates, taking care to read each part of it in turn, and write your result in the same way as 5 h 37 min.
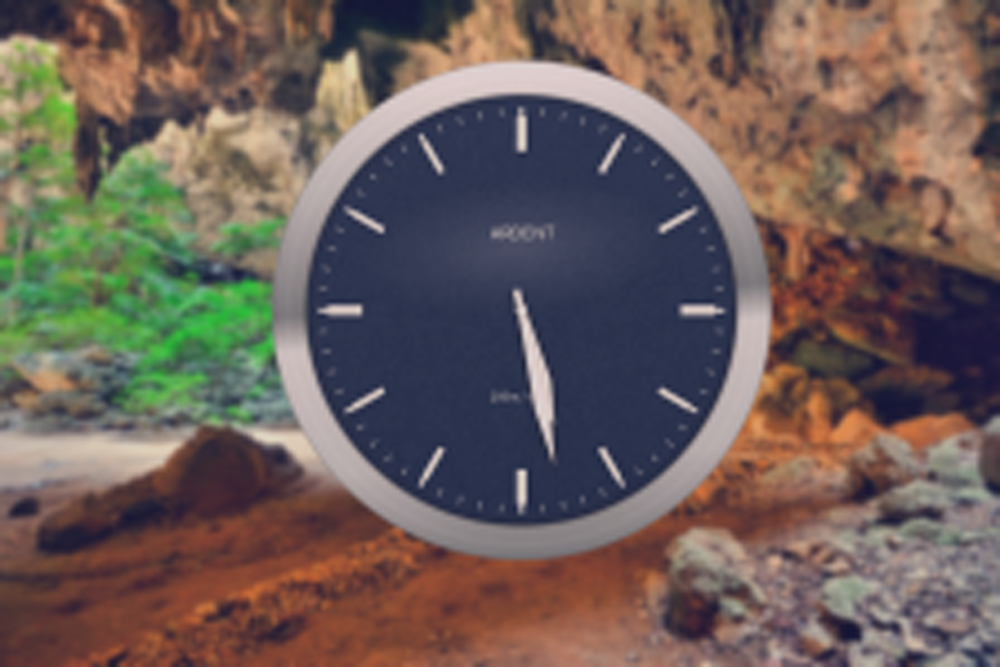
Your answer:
5 h 28 min
